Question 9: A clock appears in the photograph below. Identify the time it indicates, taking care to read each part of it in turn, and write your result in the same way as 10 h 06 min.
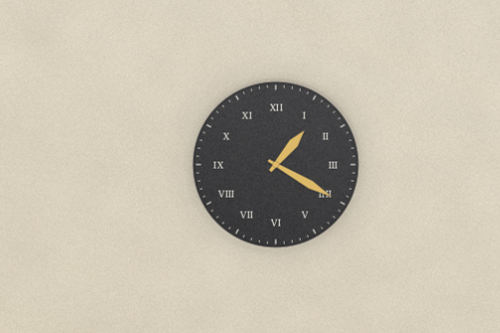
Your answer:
1 h 20 min
